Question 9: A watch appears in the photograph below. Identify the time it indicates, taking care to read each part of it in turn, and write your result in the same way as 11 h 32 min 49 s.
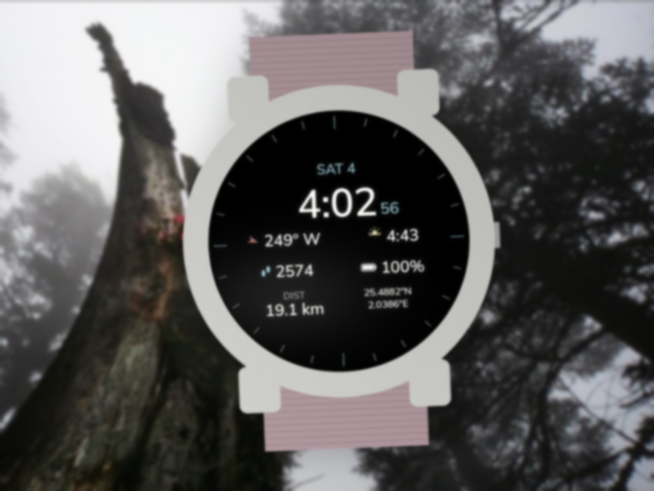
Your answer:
4 h 02 min 56 s
